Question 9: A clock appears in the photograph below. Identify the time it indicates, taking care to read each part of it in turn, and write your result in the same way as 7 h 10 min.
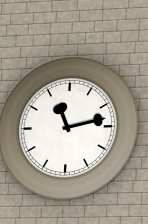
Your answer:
11 h 13 min
